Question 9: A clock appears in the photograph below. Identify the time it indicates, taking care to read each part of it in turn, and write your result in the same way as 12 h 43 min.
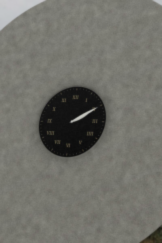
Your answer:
2 h 10 min
